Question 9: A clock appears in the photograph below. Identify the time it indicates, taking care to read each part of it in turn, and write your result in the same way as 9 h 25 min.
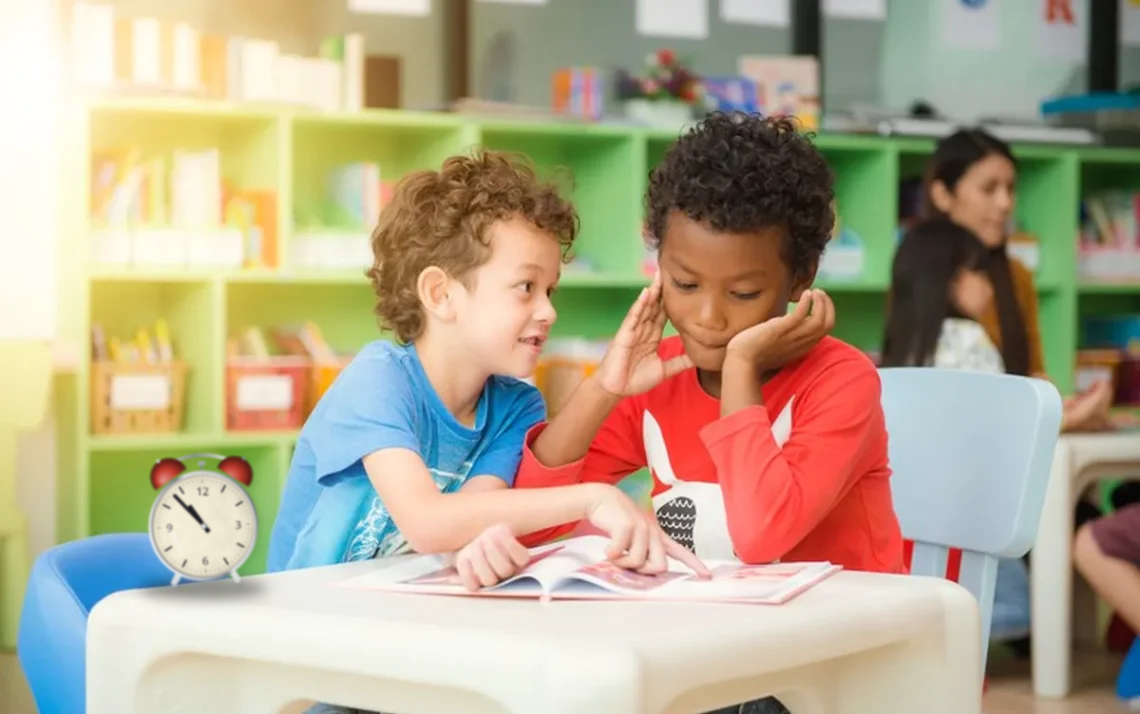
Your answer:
10 h 53 min
